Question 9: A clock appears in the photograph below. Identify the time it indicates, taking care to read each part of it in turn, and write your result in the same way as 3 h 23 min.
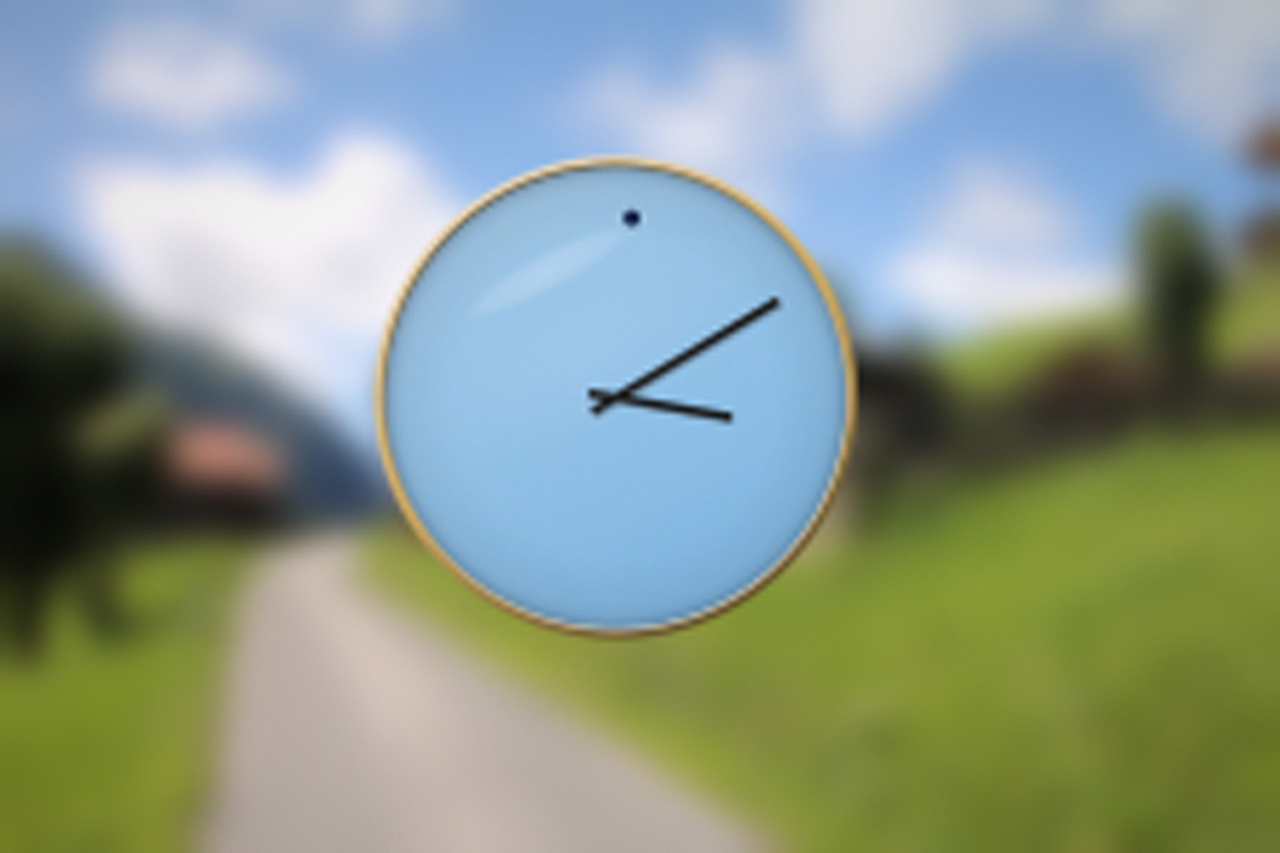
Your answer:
3 h 09 min
